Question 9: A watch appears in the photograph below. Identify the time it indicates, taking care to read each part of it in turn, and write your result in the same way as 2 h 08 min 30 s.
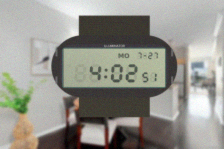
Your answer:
4 h 02 min 51 s
